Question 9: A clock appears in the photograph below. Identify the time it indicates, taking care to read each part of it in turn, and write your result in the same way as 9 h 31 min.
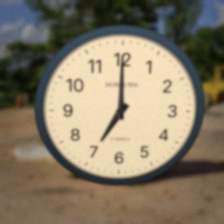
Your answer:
7 h 00 min
